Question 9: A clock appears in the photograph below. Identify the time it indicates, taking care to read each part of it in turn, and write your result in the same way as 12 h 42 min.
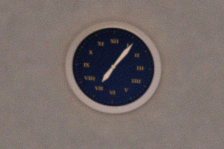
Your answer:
7 h 06 min
